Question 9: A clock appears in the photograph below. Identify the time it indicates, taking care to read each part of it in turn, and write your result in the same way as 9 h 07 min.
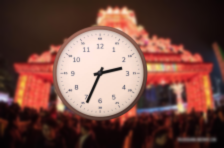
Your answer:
2 h 34 min
